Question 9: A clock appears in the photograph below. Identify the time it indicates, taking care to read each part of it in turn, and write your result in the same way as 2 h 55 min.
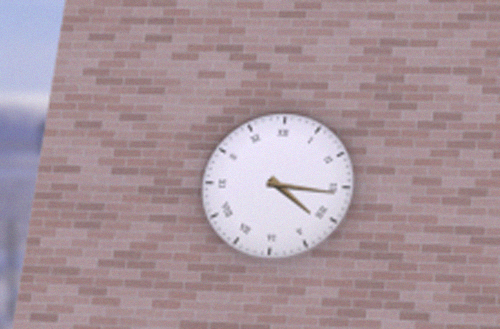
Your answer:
4 h 16 min
